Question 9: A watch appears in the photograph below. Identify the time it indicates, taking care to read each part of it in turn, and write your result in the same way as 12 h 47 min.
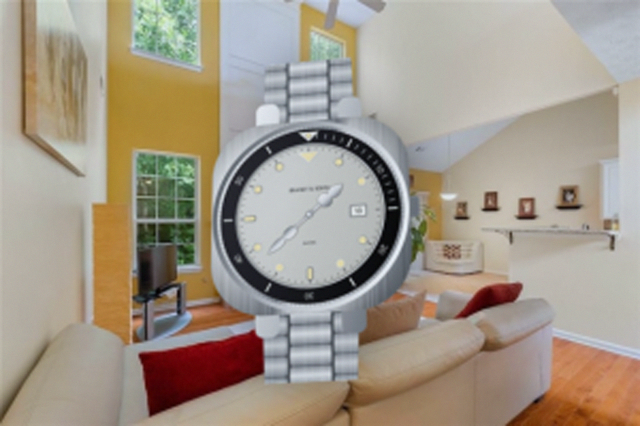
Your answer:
1 h 38 min
